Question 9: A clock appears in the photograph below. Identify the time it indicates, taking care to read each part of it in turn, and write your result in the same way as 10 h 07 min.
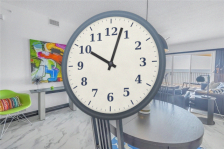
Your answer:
10 h 03 min
